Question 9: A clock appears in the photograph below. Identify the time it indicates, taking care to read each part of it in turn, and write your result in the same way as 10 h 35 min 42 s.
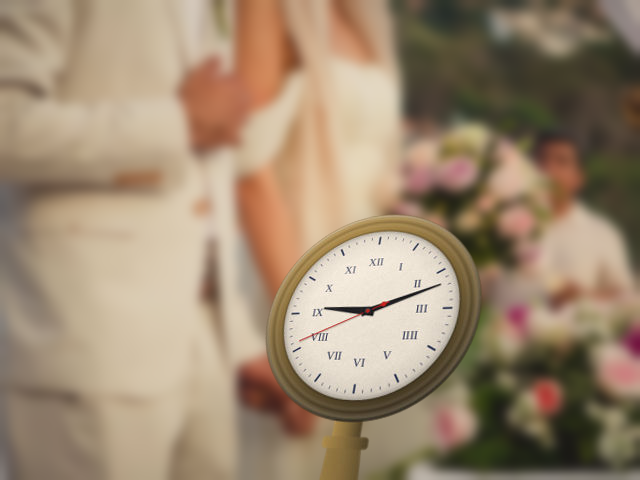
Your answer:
9 h 11 min 41 s
